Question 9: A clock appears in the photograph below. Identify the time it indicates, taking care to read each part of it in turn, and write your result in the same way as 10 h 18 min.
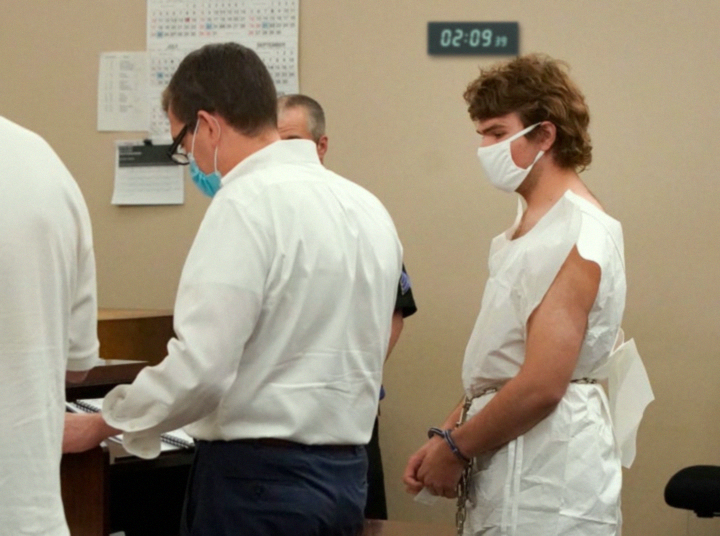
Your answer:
2 h 09 min
